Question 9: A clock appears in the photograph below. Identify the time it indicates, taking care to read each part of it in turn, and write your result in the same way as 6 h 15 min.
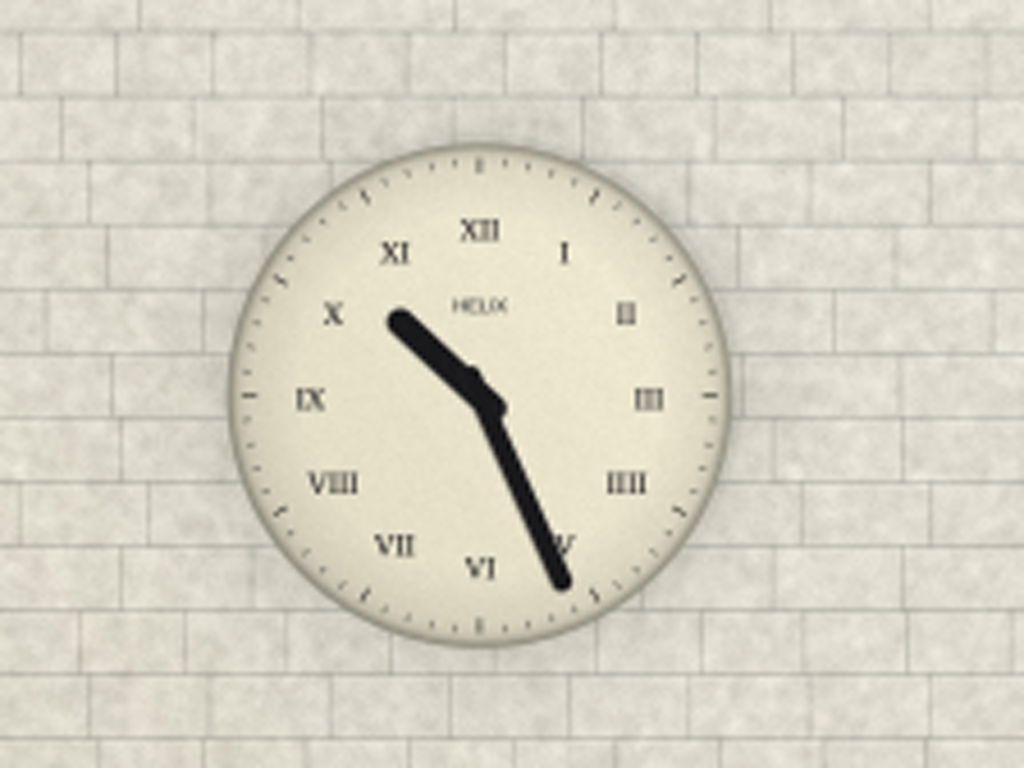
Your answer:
10 h 26 min
